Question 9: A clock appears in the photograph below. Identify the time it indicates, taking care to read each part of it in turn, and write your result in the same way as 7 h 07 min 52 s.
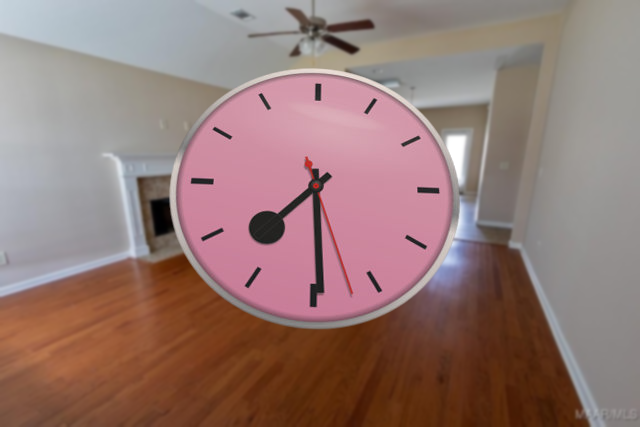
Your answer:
7 h 29 min 27 s
